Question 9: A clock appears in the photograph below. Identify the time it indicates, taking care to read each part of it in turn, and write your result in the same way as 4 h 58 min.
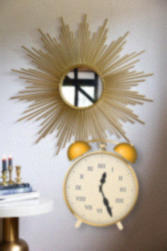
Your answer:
12 h 26 min
